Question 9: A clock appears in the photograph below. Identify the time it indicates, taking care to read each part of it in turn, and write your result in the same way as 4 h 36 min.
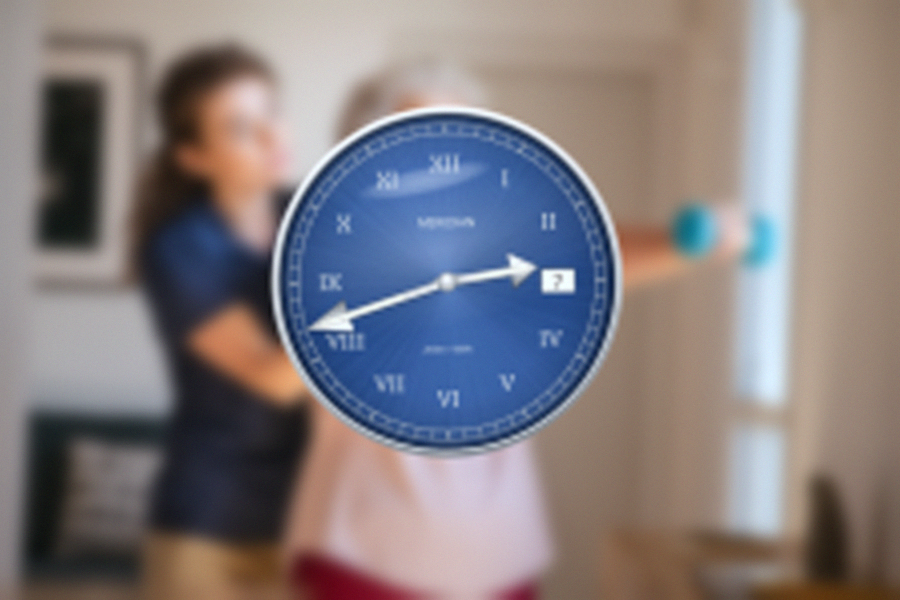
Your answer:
2 h 42 min
